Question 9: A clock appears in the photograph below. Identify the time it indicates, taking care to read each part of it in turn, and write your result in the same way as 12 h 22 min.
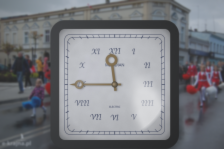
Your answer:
11 h 45 min
